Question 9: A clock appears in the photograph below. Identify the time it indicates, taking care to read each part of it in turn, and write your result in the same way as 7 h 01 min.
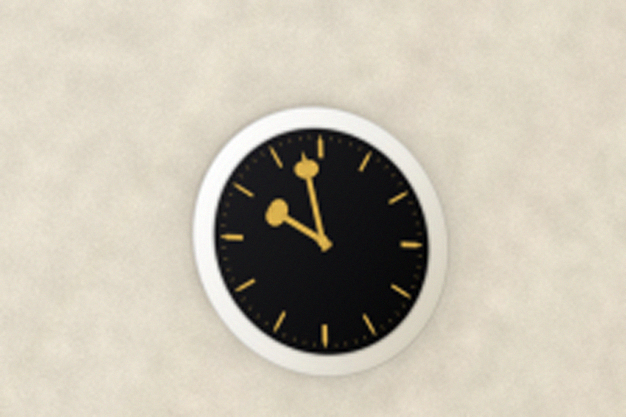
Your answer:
9 h 58 min
